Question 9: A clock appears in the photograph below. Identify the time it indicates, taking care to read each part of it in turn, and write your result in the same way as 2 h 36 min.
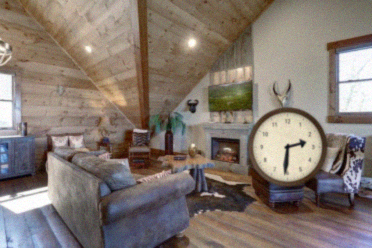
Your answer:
2 h 31 min
